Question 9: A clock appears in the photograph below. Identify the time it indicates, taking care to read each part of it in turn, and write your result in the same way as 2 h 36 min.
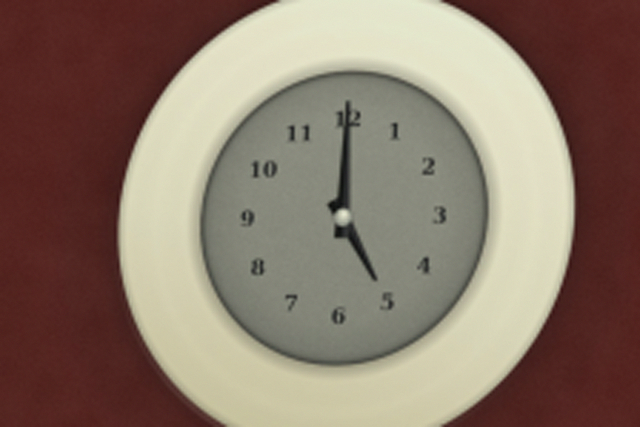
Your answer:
5 h 00 min
